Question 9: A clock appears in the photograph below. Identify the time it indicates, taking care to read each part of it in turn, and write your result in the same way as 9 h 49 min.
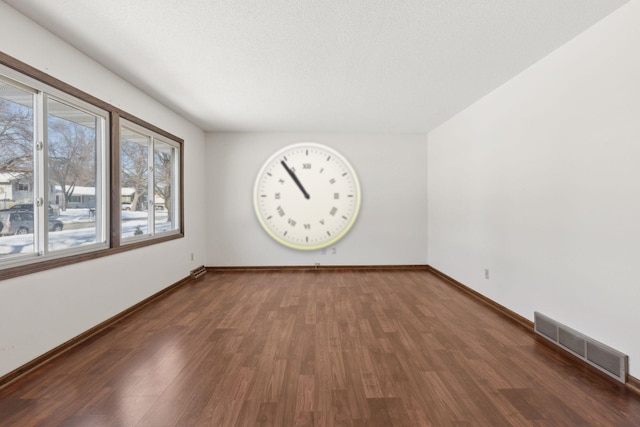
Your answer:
10 h 54 min
